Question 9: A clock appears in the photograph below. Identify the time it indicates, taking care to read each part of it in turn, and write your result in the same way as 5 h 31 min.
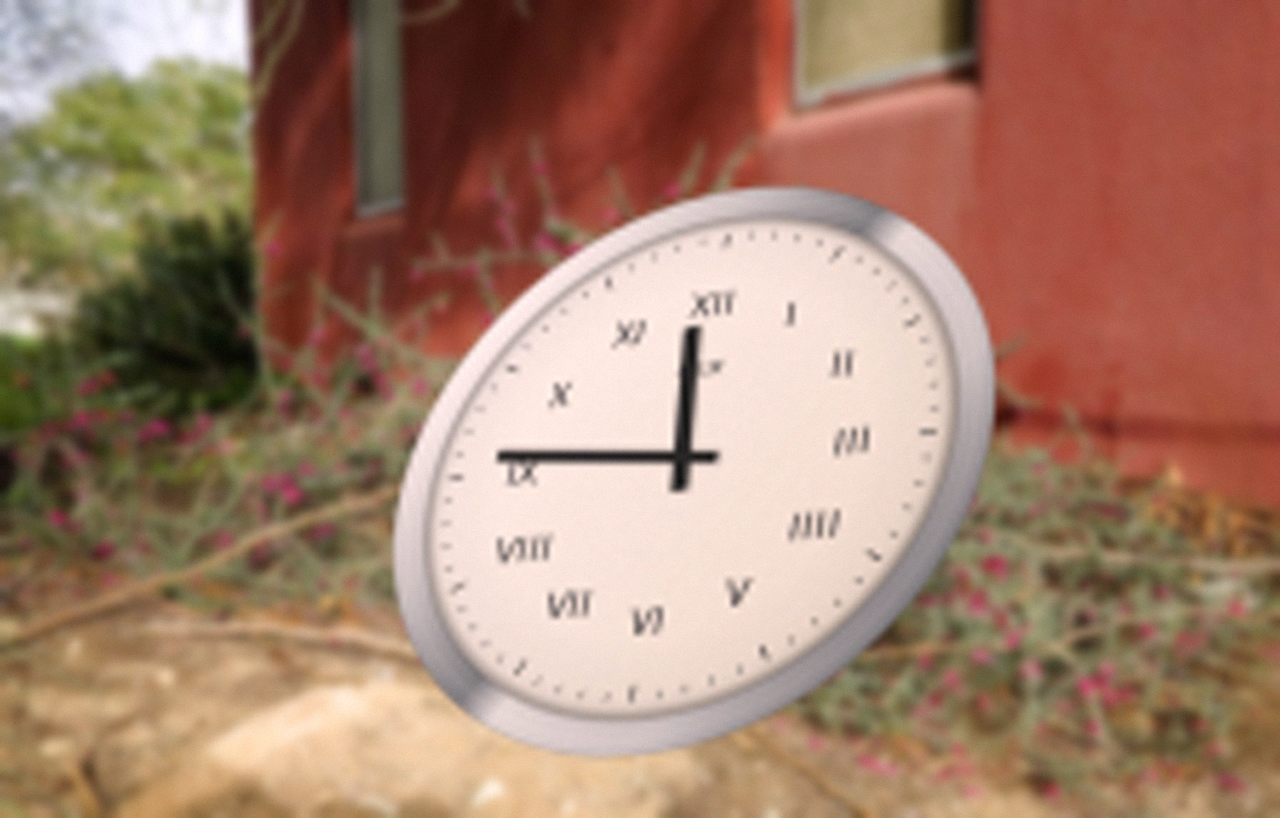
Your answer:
11 h 46 min
